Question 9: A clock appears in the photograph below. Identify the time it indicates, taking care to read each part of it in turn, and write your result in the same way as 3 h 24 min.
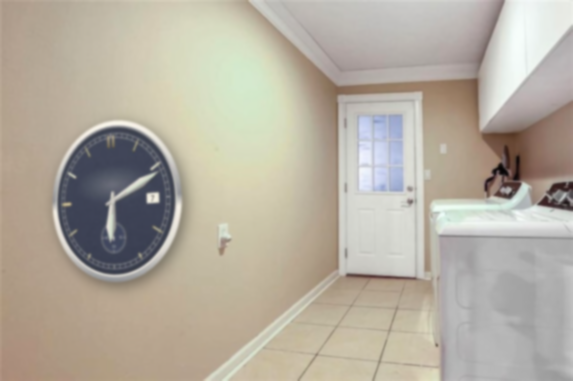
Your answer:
6 h 11 min
